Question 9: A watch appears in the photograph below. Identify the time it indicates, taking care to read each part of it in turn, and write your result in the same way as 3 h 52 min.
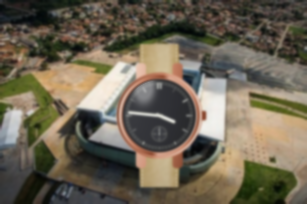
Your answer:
3 h 46 min
